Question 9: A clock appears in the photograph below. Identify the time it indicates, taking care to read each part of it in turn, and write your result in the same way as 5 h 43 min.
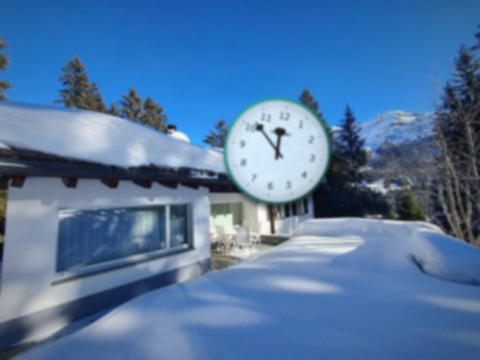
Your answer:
11 h 52 min
